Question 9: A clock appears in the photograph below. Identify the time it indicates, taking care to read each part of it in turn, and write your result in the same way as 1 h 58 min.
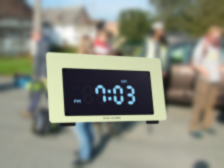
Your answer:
7 h 03 min
